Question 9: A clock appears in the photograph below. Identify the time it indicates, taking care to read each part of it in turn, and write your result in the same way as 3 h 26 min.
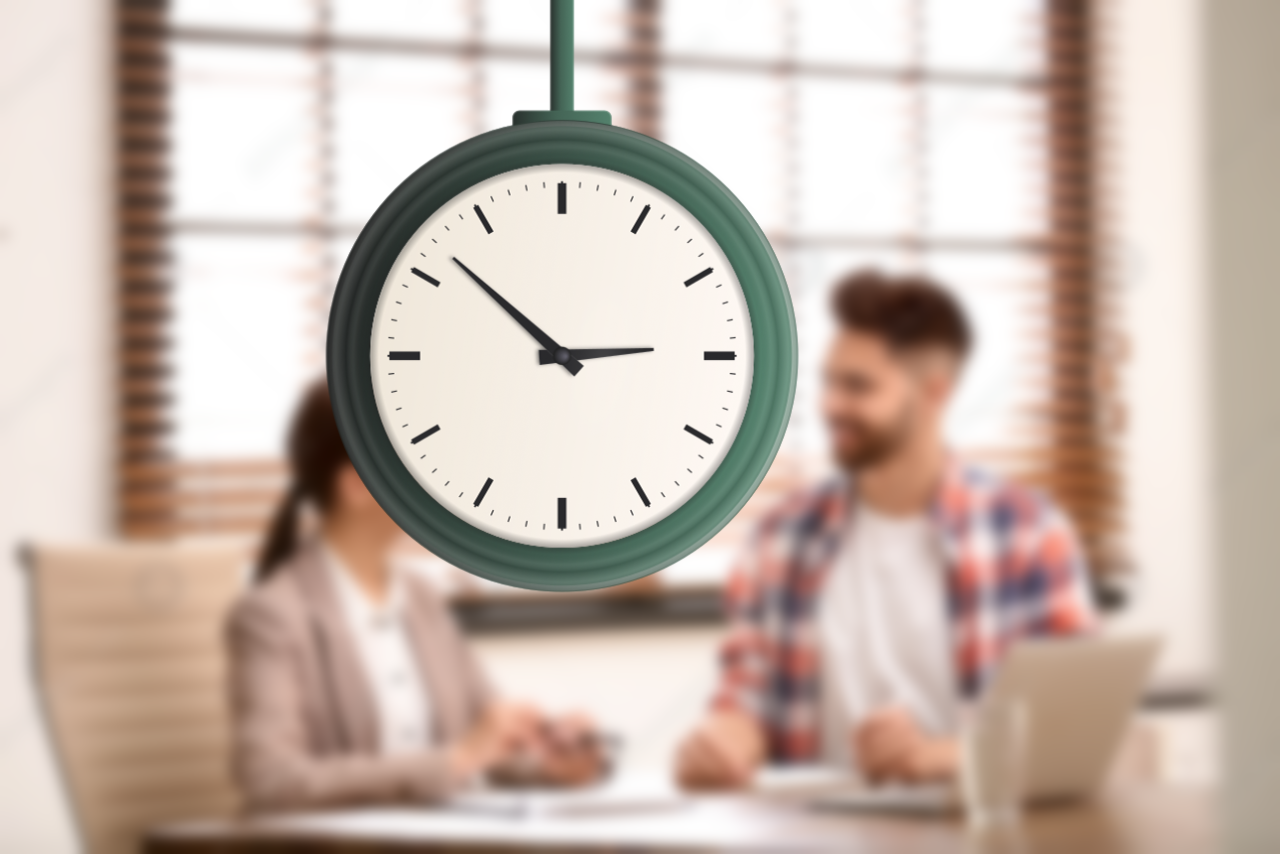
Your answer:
2 h 52 min
